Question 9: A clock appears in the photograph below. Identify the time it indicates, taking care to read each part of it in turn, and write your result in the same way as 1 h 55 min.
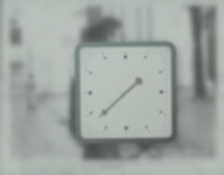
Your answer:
1 h 38 min
